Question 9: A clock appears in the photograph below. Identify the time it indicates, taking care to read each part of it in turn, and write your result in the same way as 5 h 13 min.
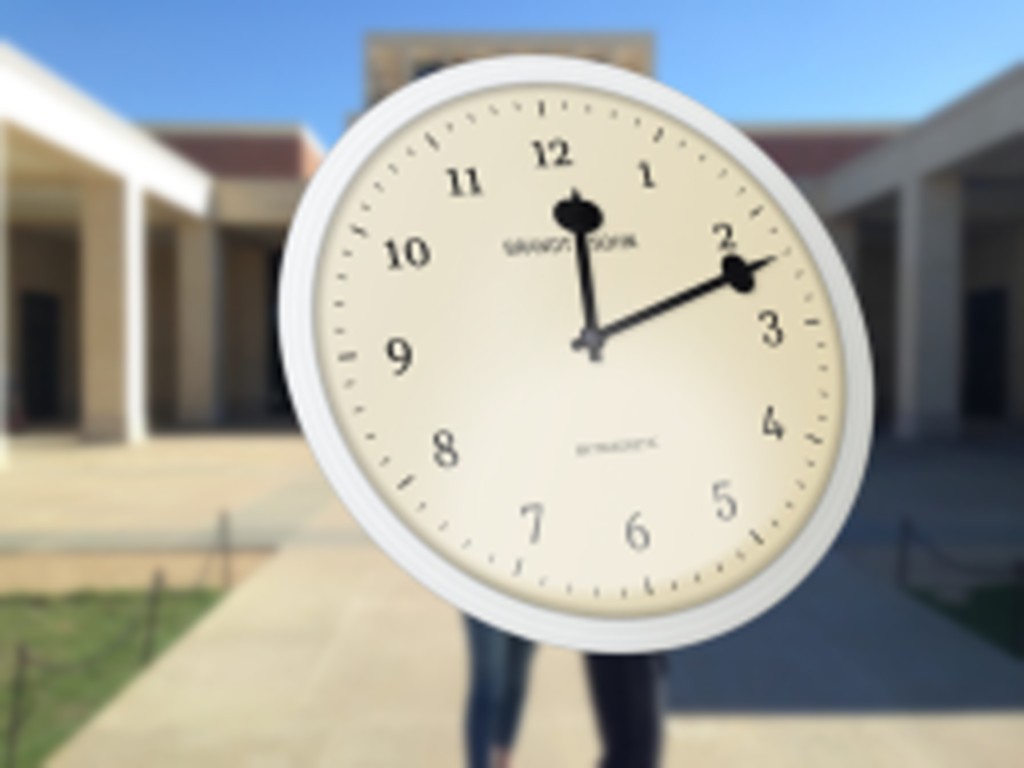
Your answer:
12 h 12 min
